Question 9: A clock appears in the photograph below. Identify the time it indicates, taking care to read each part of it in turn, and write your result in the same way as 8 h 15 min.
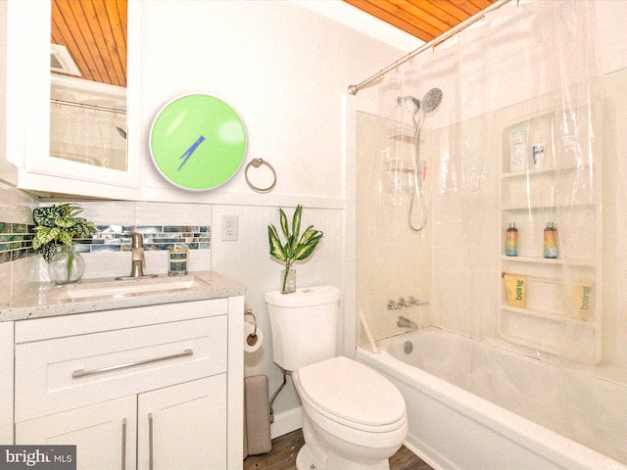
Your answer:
7 h 36 min
